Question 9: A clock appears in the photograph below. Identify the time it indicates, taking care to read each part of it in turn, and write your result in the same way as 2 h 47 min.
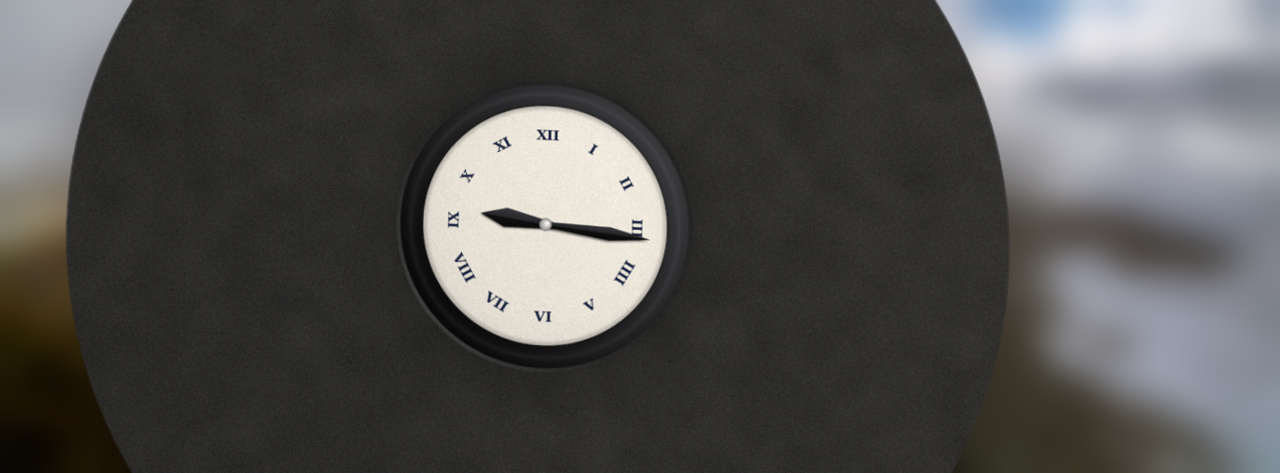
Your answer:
9 h 16 min
